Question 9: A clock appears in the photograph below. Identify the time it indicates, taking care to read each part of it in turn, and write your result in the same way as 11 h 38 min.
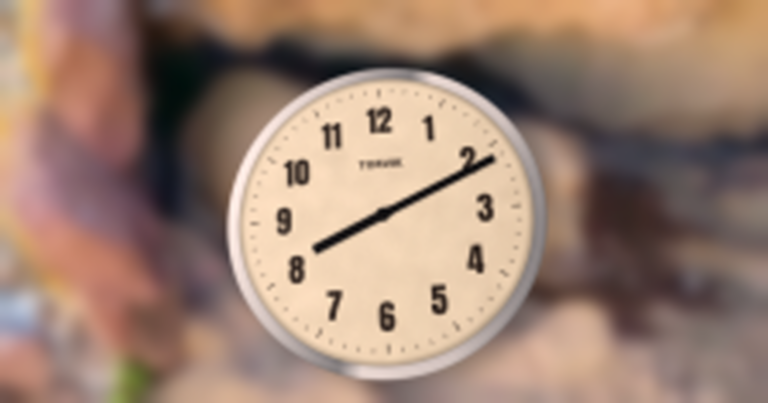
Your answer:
8 h 11 min
